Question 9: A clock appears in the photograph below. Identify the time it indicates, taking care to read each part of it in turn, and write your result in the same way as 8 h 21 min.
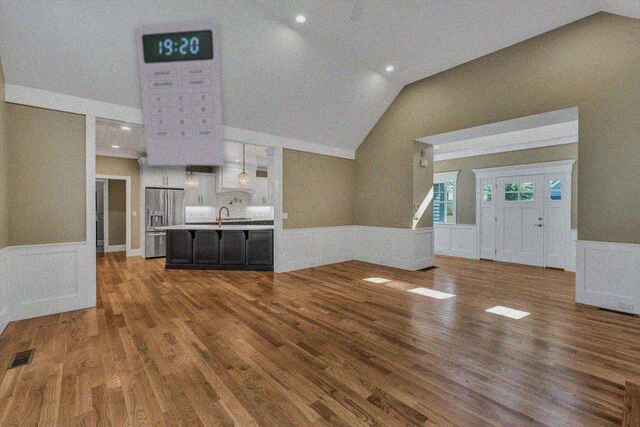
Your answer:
19 h 20 min
